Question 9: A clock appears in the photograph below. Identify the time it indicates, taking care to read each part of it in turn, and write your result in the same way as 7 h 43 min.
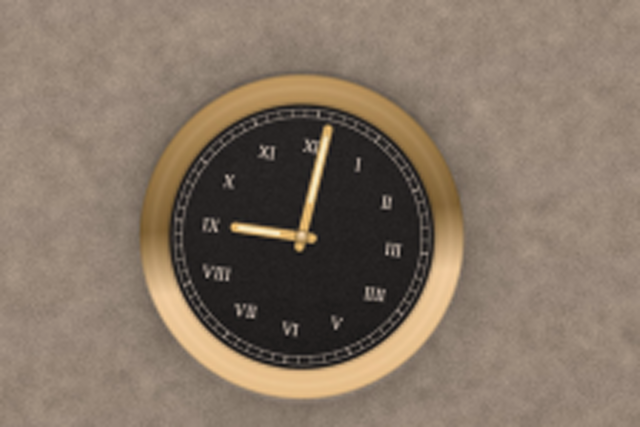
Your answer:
9 h 01 min
